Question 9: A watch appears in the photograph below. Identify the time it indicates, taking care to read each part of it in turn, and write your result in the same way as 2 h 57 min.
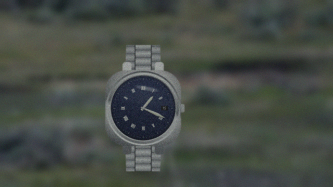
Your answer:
1 h 19 min
